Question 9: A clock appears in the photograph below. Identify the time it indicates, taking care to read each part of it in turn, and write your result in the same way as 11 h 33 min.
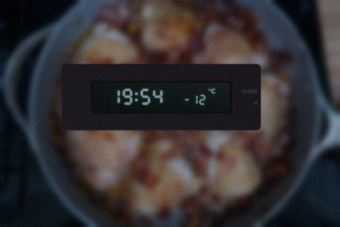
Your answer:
19 h 54 min
